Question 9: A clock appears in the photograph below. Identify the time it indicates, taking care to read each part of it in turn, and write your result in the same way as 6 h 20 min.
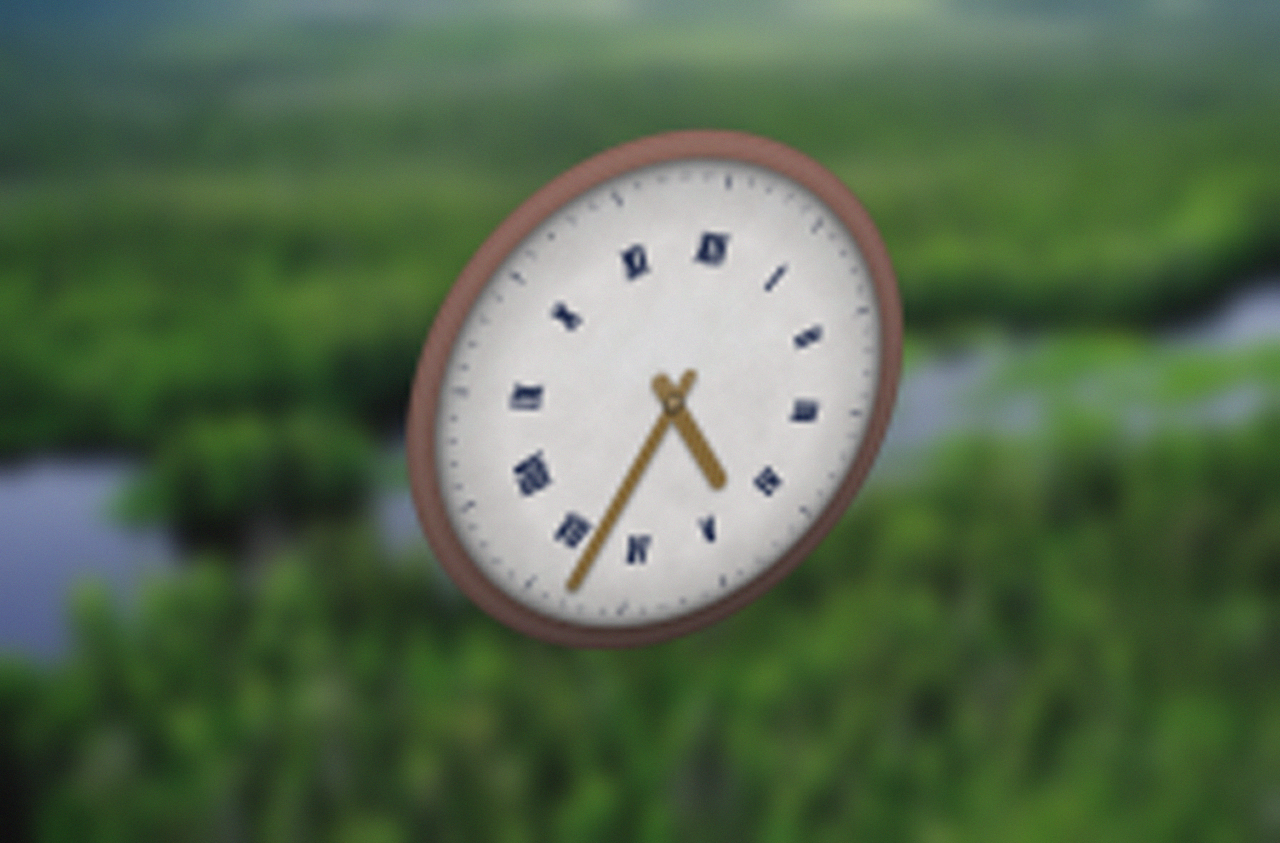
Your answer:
4 h 33 min
